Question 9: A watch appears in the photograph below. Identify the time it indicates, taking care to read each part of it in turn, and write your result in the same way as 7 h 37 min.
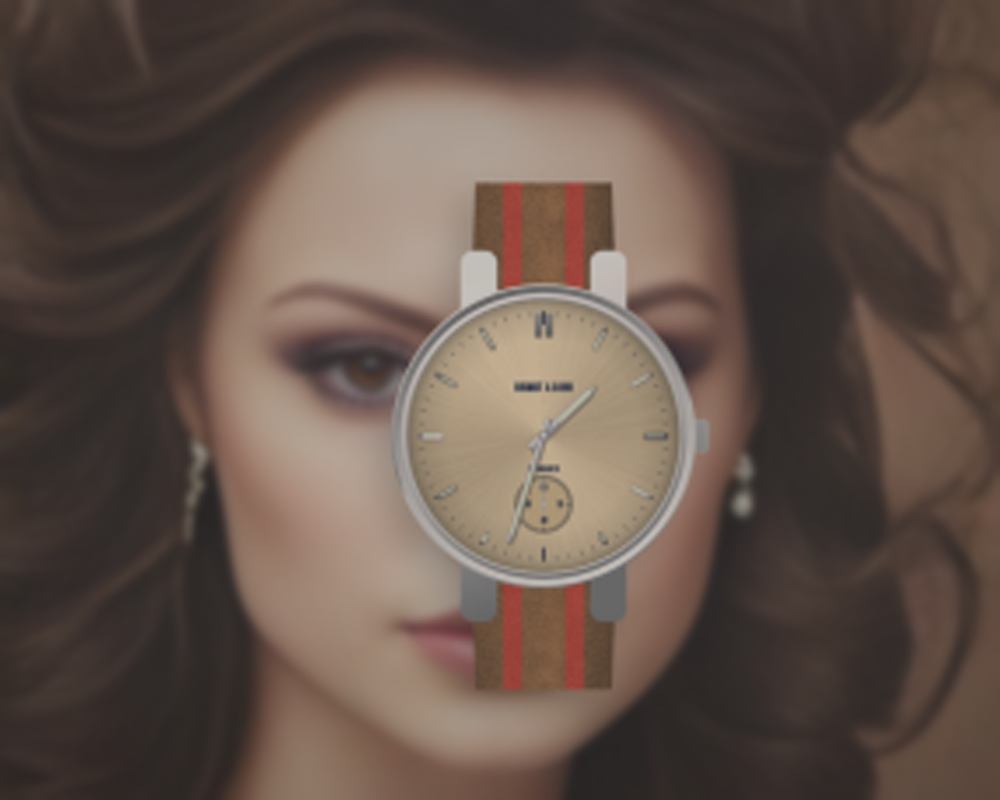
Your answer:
1 h 33 min
